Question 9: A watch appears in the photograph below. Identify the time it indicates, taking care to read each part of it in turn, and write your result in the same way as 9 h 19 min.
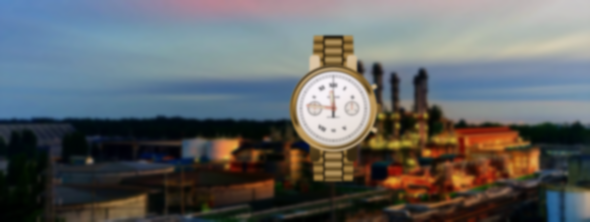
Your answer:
11 h 46 min
